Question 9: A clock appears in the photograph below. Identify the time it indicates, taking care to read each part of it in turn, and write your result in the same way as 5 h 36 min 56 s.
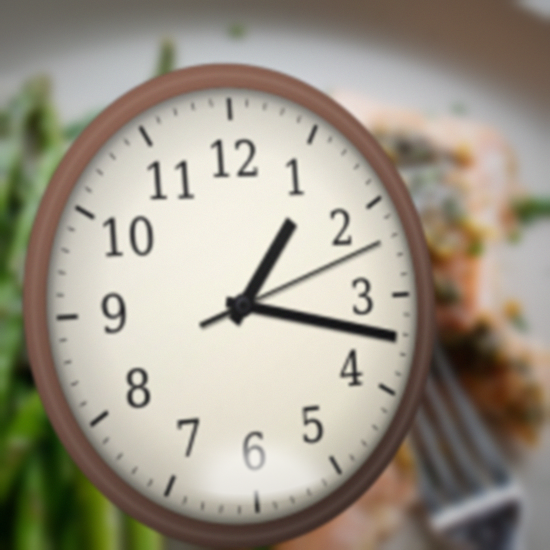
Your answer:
1 h 17 min 12 s
